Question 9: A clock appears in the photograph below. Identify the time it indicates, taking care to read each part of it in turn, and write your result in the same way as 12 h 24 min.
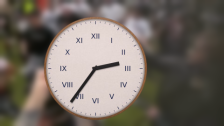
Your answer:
2 h 36 min
